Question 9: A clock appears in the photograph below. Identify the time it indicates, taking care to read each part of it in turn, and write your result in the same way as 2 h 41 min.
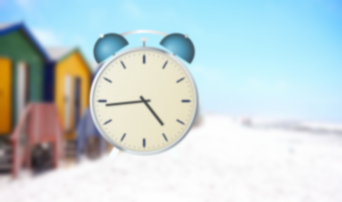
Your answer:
4 h 44 min
